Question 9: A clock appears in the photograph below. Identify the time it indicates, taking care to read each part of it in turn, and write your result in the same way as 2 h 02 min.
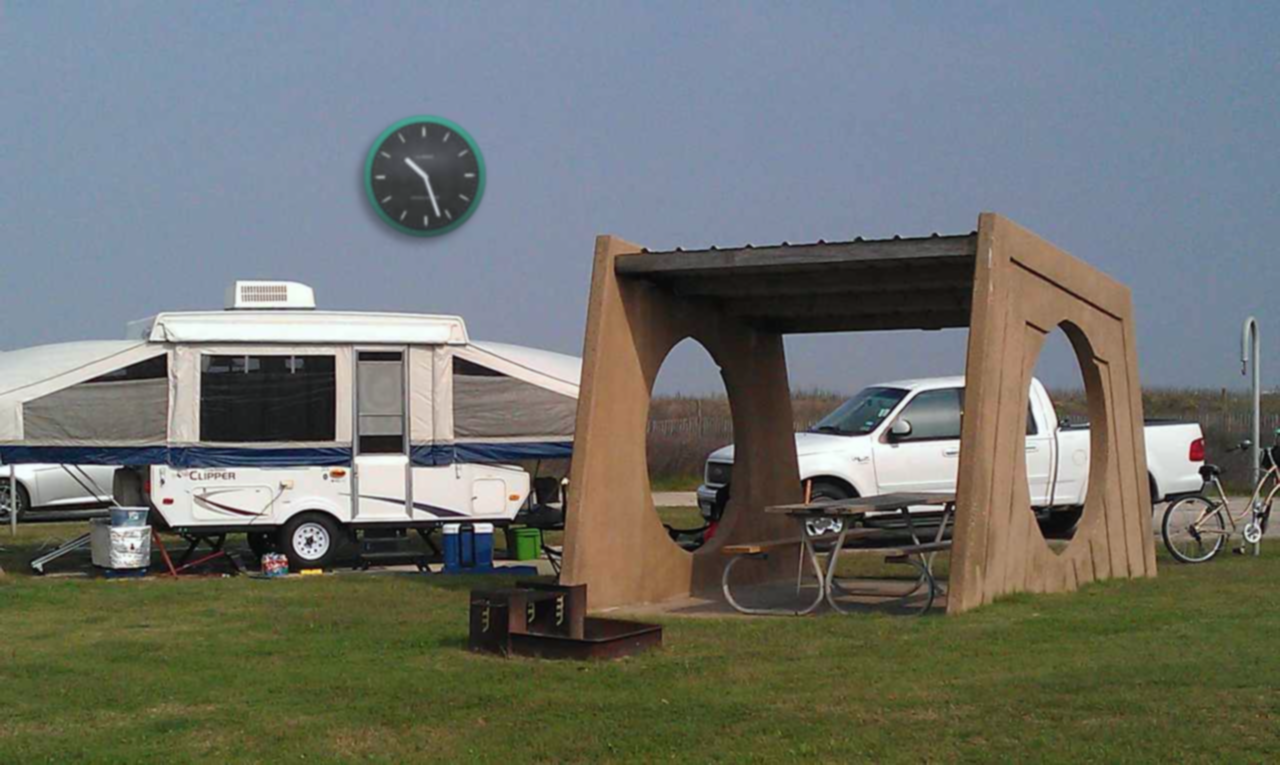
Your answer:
10 h 27 min
